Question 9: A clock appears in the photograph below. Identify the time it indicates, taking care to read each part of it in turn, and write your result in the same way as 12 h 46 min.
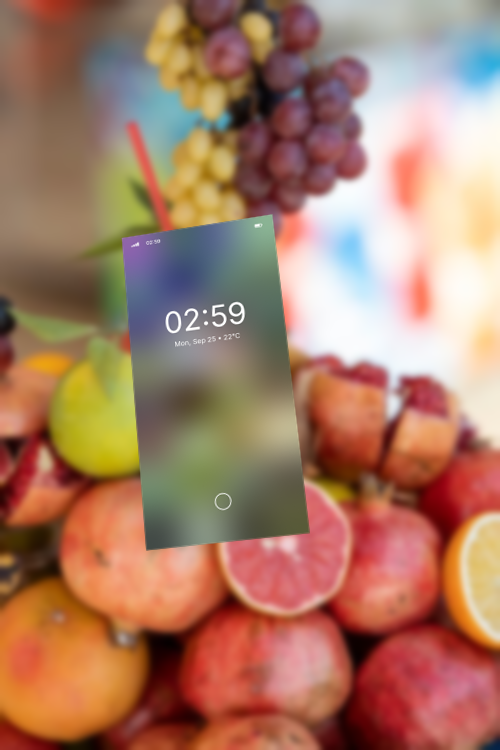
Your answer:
2 h 59 min
